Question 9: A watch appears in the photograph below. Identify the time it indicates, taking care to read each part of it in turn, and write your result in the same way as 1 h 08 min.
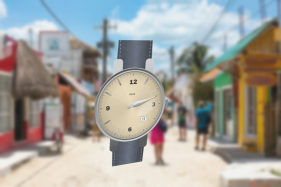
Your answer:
2 h 12 min
